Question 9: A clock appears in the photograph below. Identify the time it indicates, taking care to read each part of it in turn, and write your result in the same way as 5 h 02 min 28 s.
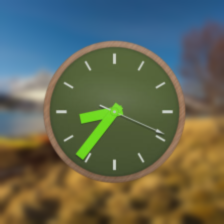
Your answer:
8 h 36 min 19 s
